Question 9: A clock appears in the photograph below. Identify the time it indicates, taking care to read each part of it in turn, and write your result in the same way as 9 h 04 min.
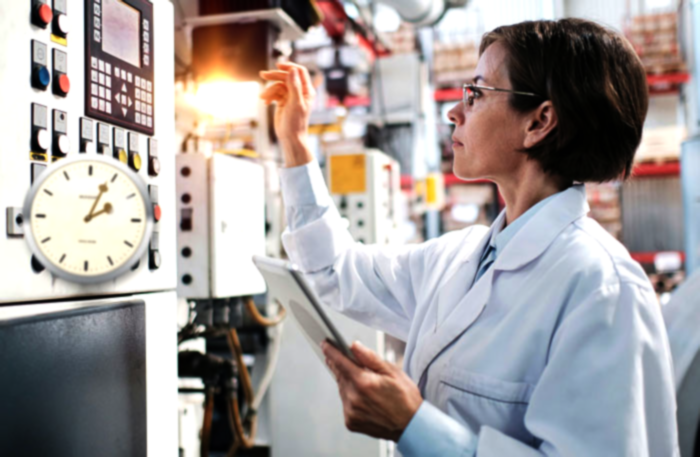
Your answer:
2 h 04 min
